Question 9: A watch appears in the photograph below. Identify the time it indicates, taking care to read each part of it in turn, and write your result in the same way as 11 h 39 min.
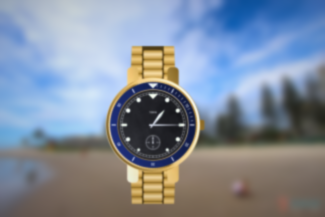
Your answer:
1 h 15 min
